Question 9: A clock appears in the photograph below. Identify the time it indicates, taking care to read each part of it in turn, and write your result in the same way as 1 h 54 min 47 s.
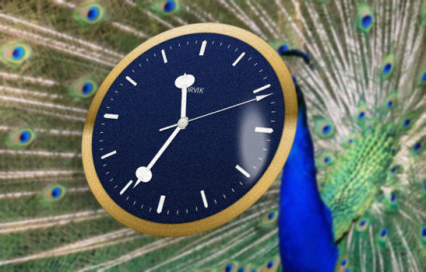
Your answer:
11 h 34 min 11 s
